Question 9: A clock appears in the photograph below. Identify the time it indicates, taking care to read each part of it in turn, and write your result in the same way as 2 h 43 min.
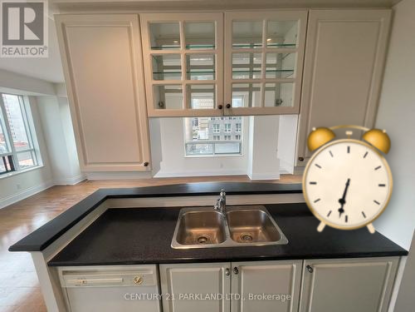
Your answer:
6 h 32 min
